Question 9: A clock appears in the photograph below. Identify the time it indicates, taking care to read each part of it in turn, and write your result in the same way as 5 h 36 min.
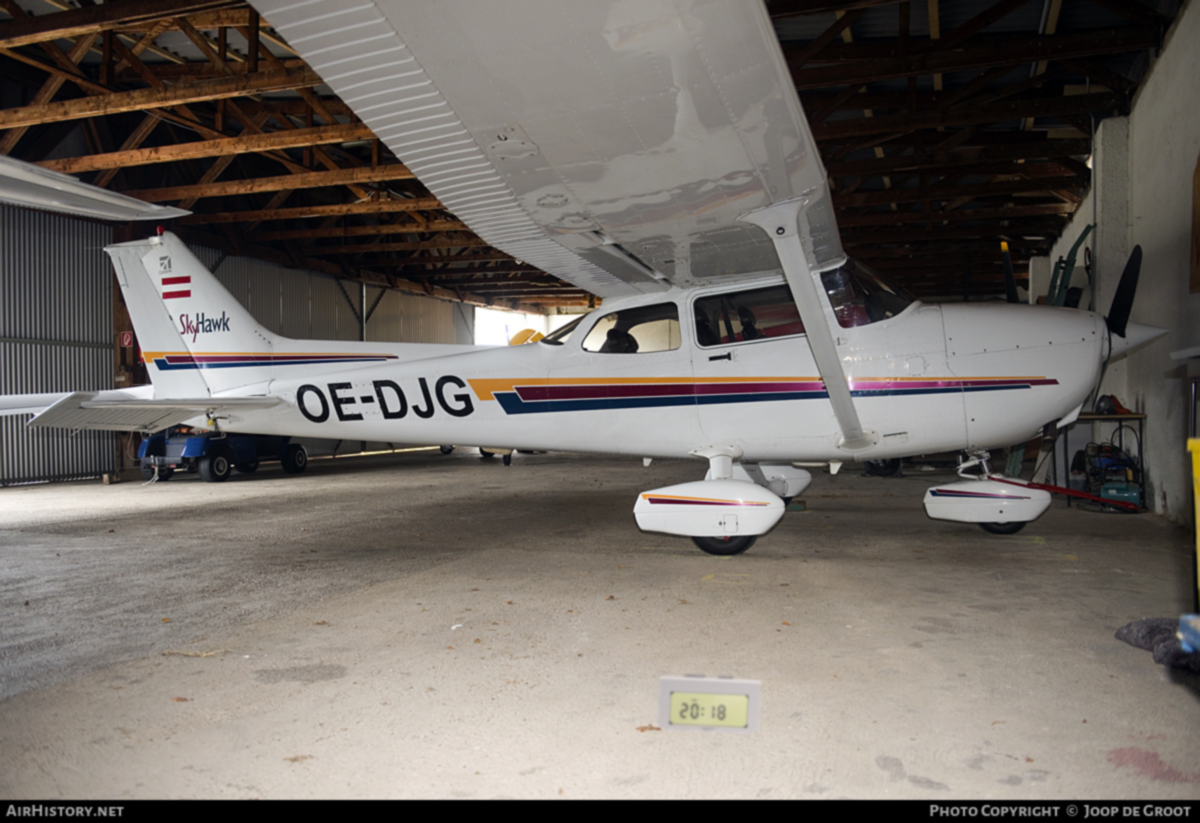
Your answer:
20 h 18 min
